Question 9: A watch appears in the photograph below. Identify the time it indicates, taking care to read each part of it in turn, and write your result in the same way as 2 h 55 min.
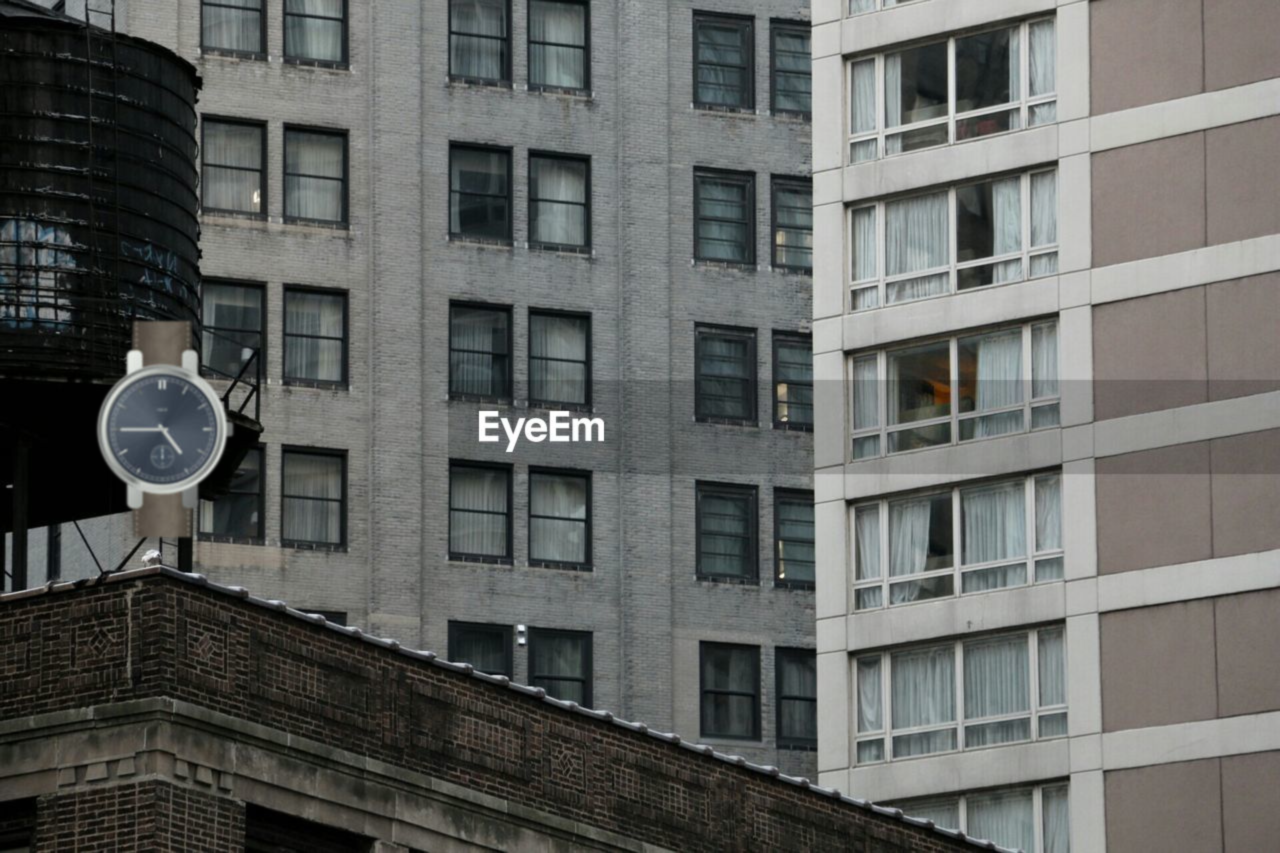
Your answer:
4 h 45 min
